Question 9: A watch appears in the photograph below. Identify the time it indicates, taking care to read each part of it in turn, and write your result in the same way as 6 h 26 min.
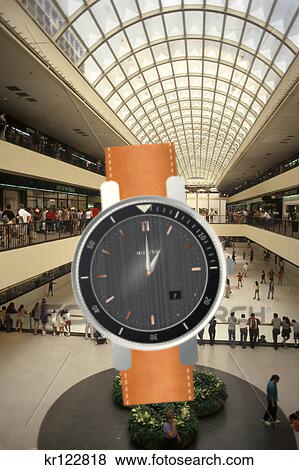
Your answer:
1 h 00 min
